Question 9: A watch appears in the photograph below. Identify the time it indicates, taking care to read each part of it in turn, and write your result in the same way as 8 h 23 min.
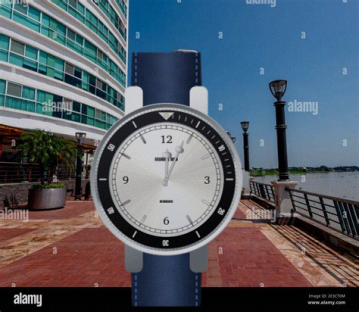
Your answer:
12 h 04 min
